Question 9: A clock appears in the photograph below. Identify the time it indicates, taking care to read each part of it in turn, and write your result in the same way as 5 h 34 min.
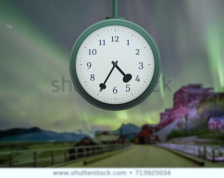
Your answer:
4 h 35 min
